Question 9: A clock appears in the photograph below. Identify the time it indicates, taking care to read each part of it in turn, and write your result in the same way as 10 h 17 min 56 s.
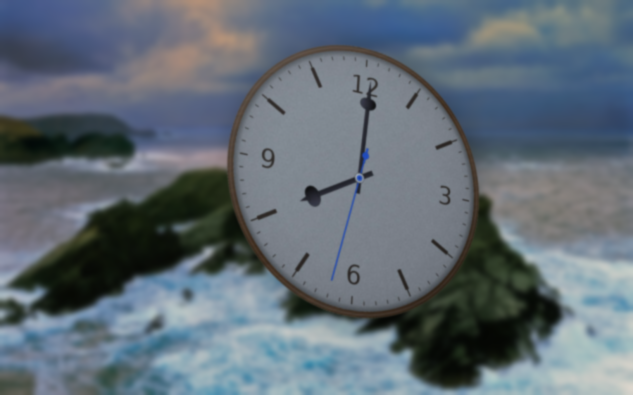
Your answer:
8 h 00 min 32 s
